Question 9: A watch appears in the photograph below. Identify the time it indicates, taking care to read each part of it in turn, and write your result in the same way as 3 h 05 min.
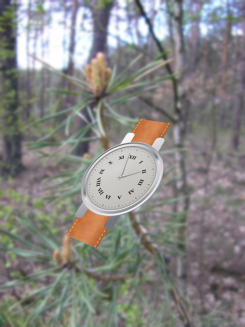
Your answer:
1 h 58 min
